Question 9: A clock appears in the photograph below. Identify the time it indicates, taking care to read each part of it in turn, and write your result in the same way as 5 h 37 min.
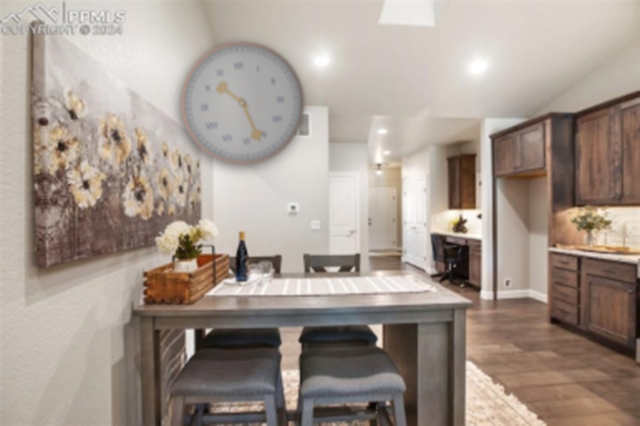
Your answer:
10 h 27 min
